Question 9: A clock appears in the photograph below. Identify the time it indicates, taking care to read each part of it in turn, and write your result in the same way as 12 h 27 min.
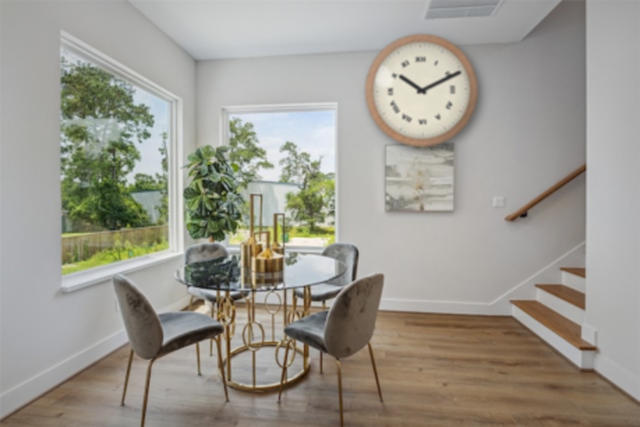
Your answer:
10 h 11 min
